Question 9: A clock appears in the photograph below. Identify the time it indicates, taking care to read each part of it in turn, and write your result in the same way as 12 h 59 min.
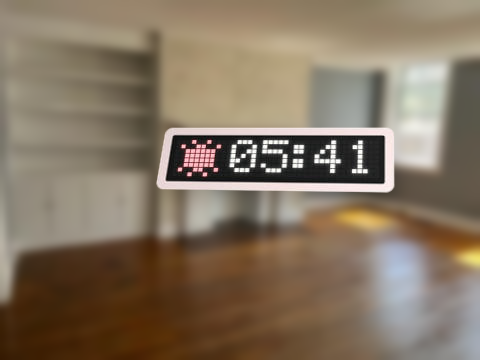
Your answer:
5 h 41 min
